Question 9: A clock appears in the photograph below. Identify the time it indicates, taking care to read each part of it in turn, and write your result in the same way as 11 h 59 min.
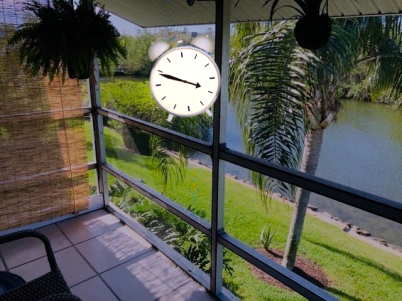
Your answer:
3 h 49 min
